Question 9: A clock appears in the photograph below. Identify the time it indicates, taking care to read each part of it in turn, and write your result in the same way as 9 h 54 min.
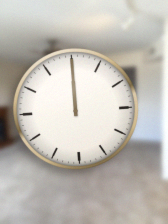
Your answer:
12 h 00 min
